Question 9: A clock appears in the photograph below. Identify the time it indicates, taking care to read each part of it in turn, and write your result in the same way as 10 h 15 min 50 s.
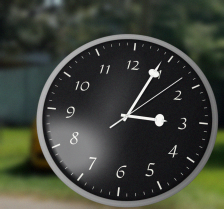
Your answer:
3 h 04 min 08 s
